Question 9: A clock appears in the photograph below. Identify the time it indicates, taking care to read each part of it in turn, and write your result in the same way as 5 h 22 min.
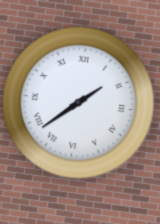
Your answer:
1 h 38 min
